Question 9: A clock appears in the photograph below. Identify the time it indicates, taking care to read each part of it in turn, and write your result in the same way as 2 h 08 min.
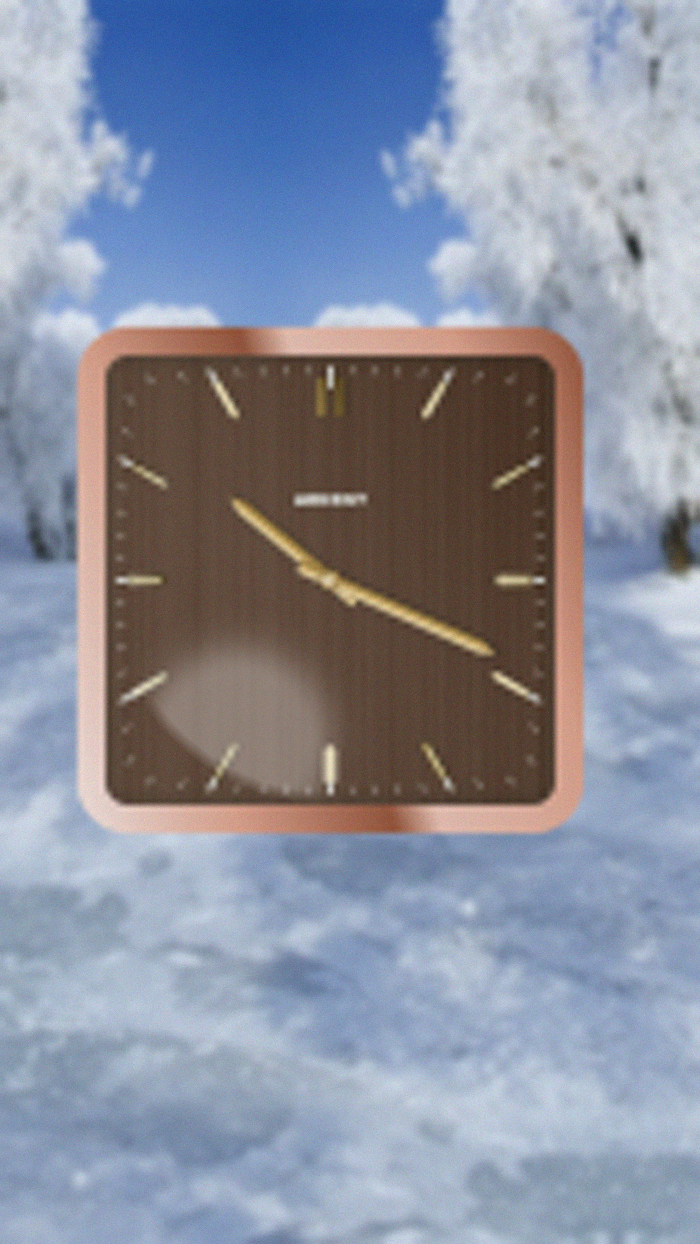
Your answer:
10 h 19 min
